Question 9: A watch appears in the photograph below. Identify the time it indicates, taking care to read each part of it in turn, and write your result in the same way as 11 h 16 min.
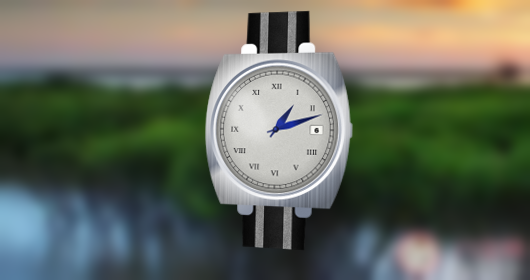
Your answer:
1 h 12 min
